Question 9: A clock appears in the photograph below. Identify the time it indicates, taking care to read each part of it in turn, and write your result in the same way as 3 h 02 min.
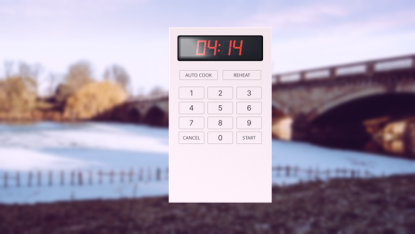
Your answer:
4 h 14 min
